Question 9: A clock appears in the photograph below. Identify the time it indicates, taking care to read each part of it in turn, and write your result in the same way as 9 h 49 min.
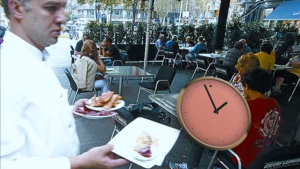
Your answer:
1 h 58 min
